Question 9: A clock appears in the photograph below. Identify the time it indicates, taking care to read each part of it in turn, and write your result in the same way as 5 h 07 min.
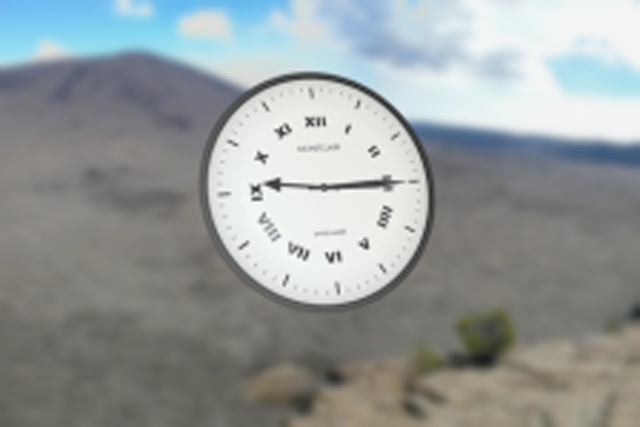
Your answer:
9 h 15 min
